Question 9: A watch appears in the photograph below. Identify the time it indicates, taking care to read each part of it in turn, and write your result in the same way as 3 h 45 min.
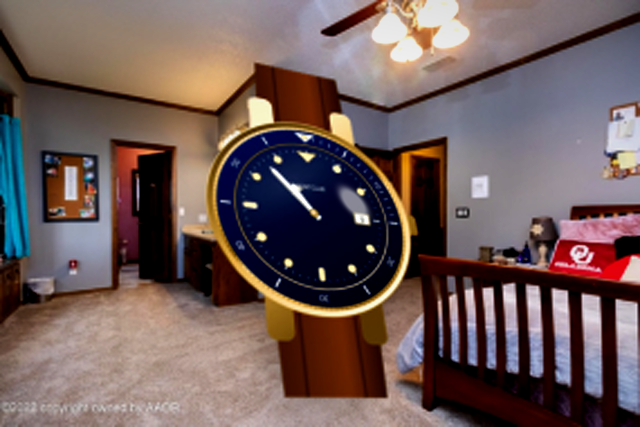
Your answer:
10 h 53 min
